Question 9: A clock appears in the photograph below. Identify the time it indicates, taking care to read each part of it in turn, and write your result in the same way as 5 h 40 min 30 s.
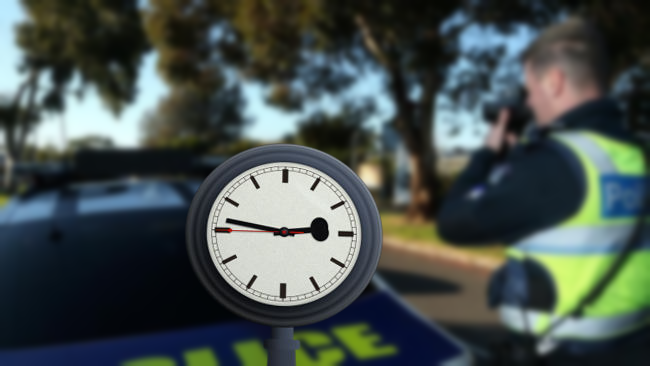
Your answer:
2 h 46 min 45 s
